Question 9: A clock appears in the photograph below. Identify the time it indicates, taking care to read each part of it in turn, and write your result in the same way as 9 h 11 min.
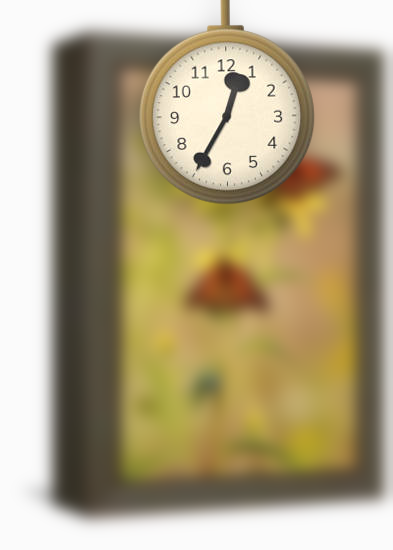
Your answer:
12 h 35 min
